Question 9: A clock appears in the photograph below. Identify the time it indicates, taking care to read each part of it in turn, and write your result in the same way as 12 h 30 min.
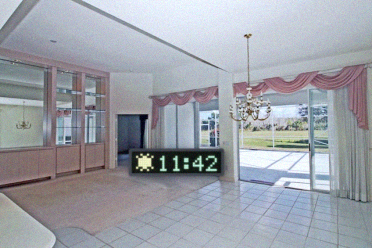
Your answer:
11 h 42 min
